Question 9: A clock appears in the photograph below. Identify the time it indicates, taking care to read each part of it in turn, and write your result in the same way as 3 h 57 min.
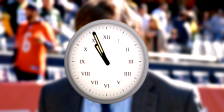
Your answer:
10 h 56 min
